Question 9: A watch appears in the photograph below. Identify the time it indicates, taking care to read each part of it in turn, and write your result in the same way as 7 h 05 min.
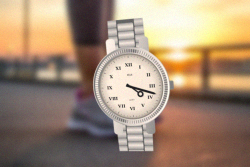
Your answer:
4 h 18 min
